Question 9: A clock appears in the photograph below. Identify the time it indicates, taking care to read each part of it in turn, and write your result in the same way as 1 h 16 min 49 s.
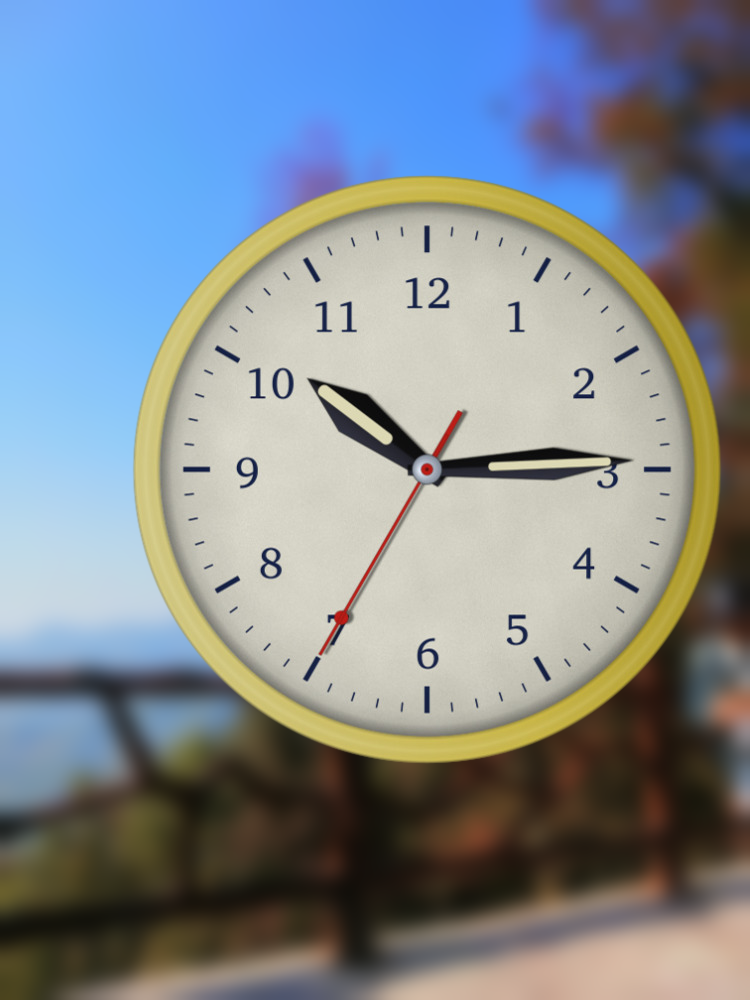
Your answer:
10 h 14 min 35 s
